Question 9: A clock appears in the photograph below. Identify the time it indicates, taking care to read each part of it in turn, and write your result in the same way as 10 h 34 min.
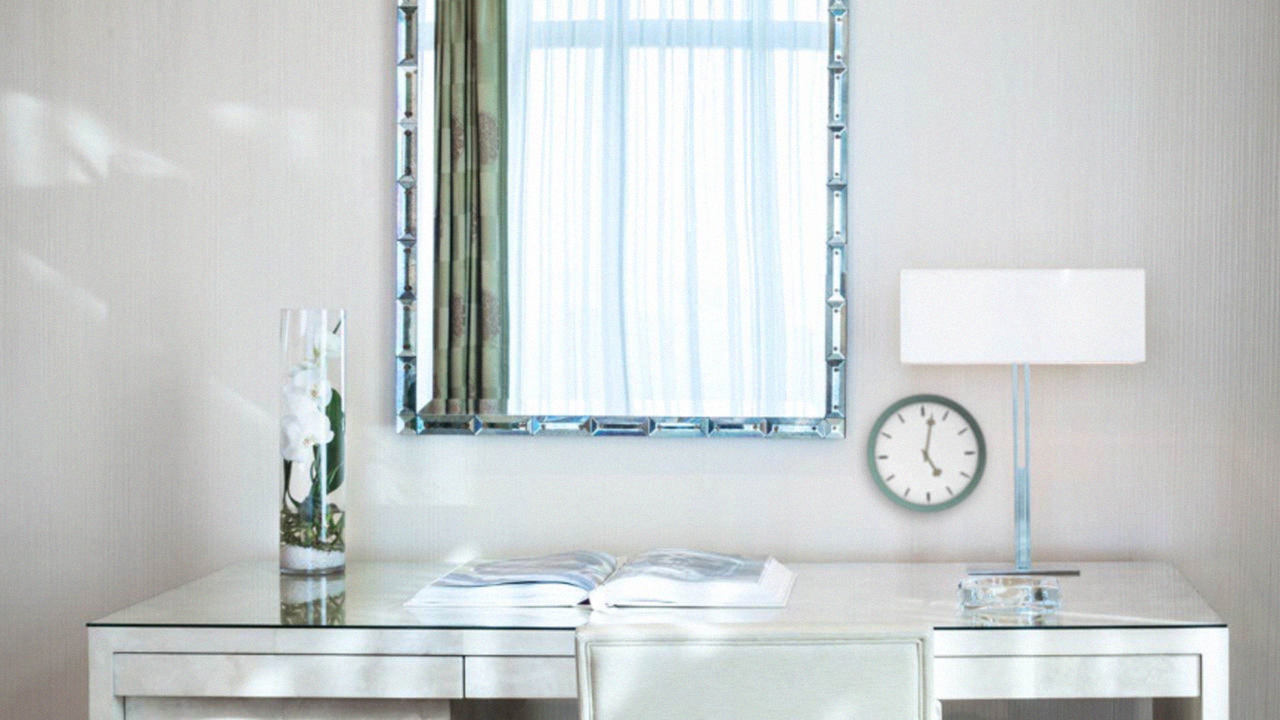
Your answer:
5 h 02 min
